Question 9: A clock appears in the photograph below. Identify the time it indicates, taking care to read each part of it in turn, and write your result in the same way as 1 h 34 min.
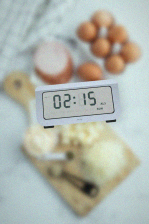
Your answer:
2 h 15 min
